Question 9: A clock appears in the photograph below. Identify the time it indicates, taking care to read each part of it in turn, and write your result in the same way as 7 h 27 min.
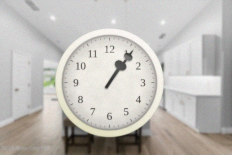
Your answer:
1 h 06 min
